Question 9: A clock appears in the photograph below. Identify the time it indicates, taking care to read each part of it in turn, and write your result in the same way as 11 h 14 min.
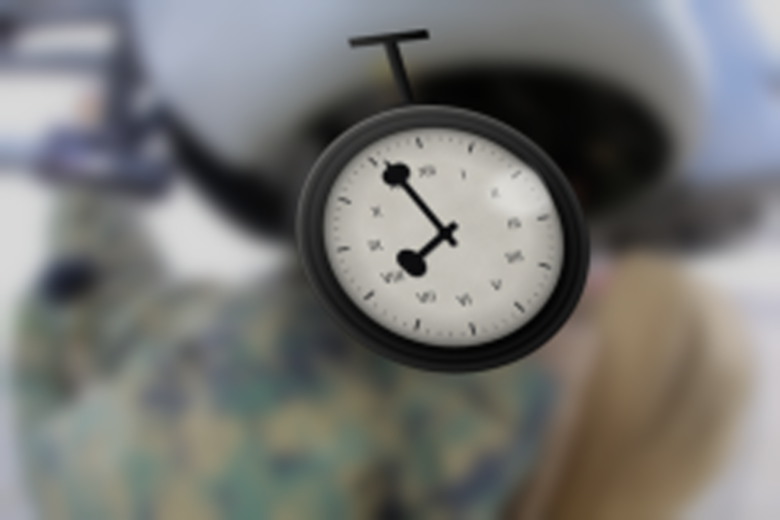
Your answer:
7 h 56 min
